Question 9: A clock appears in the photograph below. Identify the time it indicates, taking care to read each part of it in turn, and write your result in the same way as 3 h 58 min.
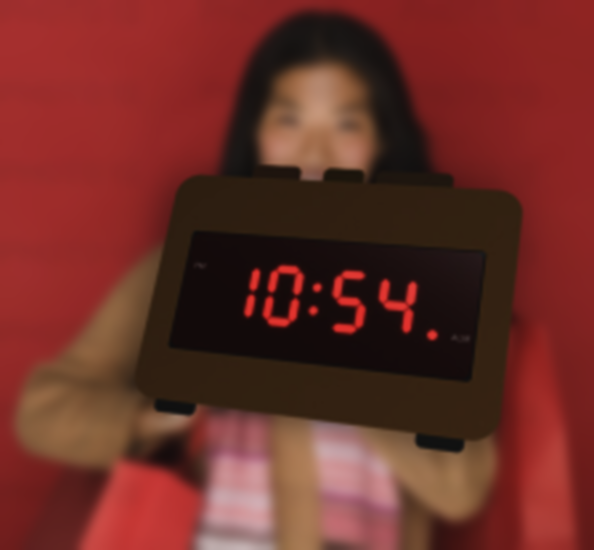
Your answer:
10 h 54 min
